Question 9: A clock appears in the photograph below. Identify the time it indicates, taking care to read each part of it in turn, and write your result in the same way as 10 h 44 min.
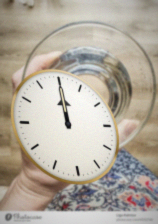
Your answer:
12 h 00 min
